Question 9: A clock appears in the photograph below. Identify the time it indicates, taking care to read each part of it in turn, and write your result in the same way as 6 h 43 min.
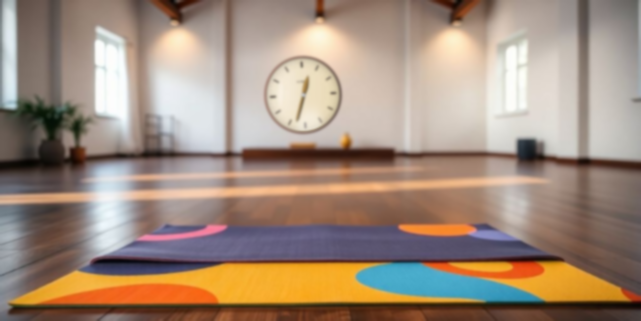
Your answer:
12 h 33 min
